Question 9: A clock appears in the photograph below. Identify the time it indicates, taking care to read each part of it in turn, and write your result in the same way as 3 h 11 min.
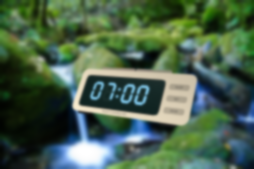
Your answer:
7 h 00 min
